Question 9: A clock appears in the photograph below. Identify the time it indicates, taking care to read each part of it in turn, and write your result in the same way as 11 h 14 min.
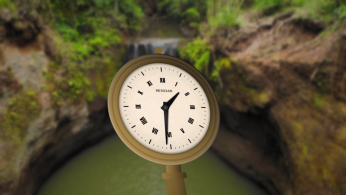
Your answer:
1 h 31 min
